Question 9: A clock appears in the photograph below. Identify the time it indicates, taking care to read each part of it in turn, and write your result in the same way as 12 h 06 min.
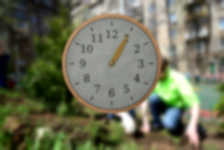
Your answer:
1 h 05 min
